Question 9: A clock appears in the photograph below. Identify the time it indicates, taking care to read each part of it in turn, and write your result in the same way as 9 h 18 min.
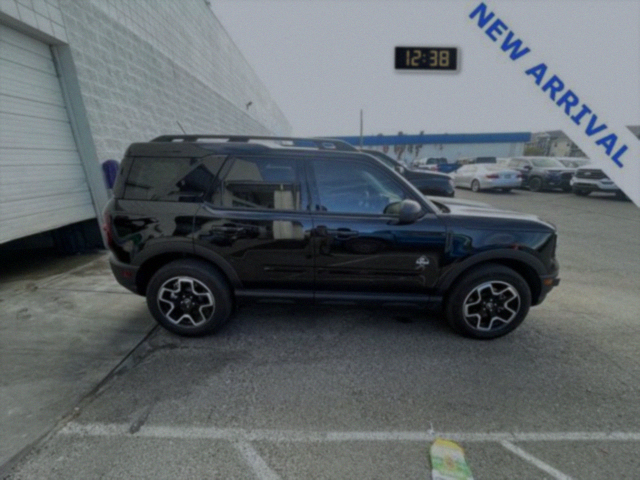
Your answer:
12 h 38 min
